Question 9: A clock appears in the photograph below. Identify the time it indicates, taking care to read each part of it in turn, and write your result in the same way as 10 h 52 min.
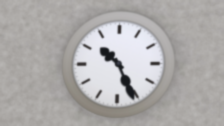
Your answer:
10 h 26 min
